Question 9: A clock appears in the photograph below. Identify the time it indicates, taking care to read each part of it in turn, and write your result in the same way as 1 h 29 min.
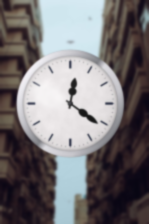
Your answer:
12 h 21 min
